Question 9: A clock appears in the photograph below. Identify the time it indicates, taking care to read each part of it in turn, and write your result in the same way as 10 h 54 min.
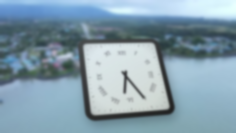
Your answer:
6 h 25 min
